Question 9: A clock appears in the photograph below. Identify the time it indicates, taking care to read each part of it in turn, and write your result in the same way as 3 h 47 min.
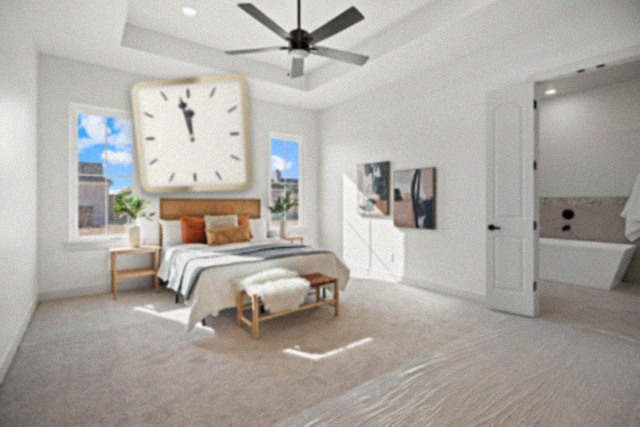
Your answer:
11 h 58 min
